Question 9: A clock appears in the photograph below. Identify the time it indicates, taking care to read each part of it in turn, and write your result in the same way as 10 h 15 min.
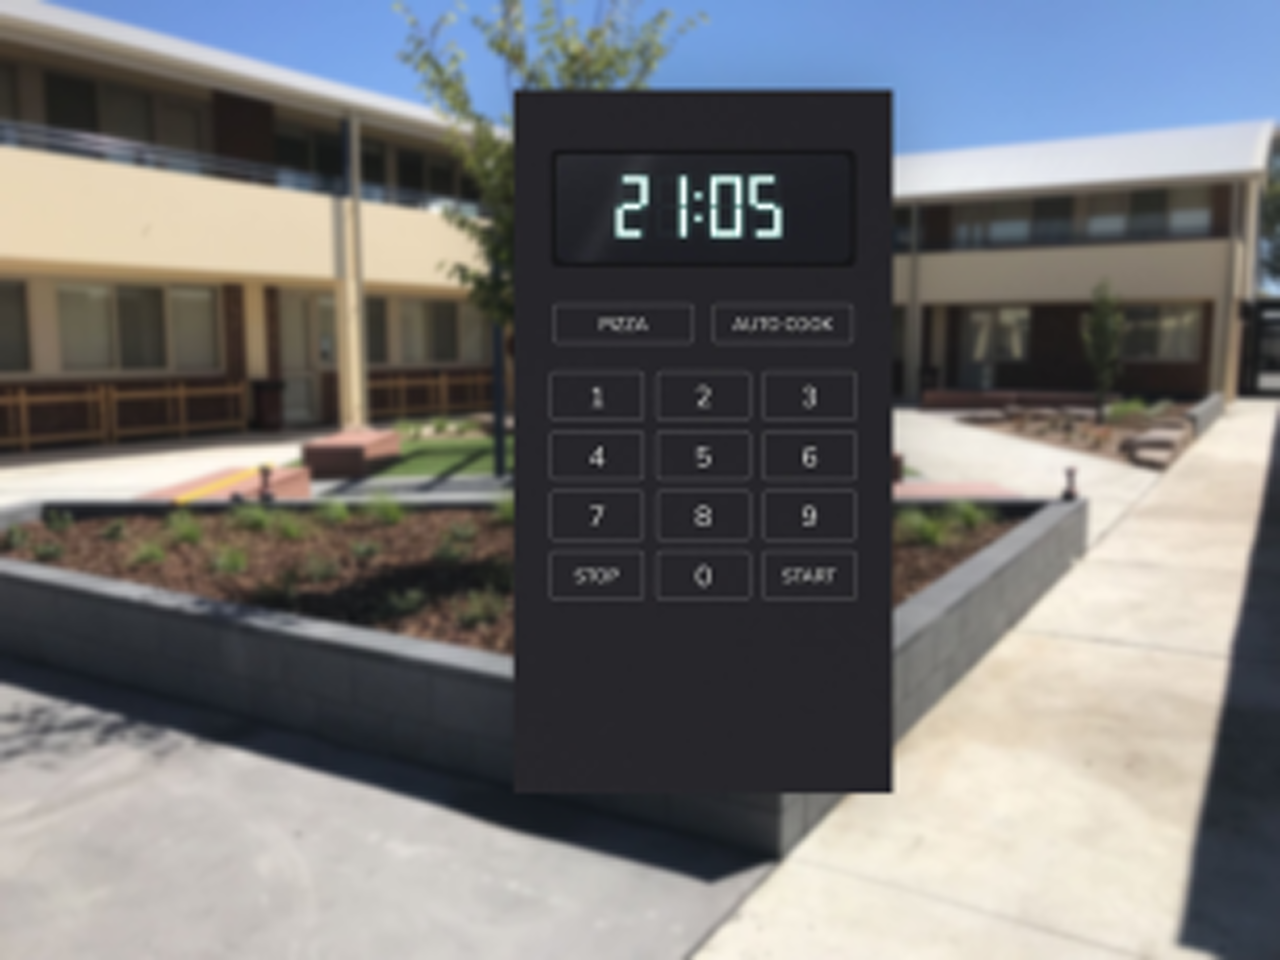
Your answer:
21 h 05 min
